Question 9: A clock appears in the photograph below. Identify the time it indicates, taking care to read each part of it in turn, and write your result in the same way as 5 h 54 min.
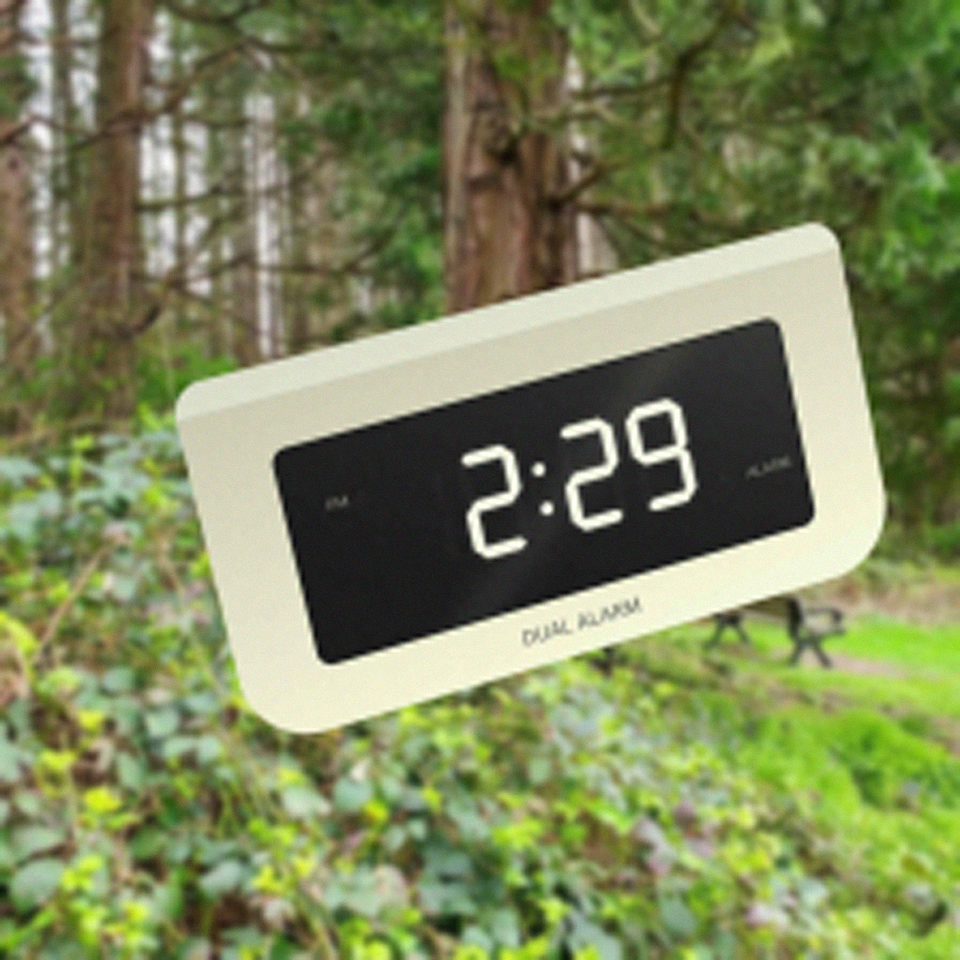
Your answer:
2 h 29 min
